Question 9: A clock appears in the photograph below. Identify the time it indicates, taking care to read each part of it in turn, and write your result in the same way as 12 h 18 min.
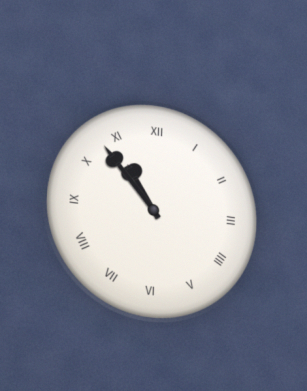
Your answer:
10 h 53 min
